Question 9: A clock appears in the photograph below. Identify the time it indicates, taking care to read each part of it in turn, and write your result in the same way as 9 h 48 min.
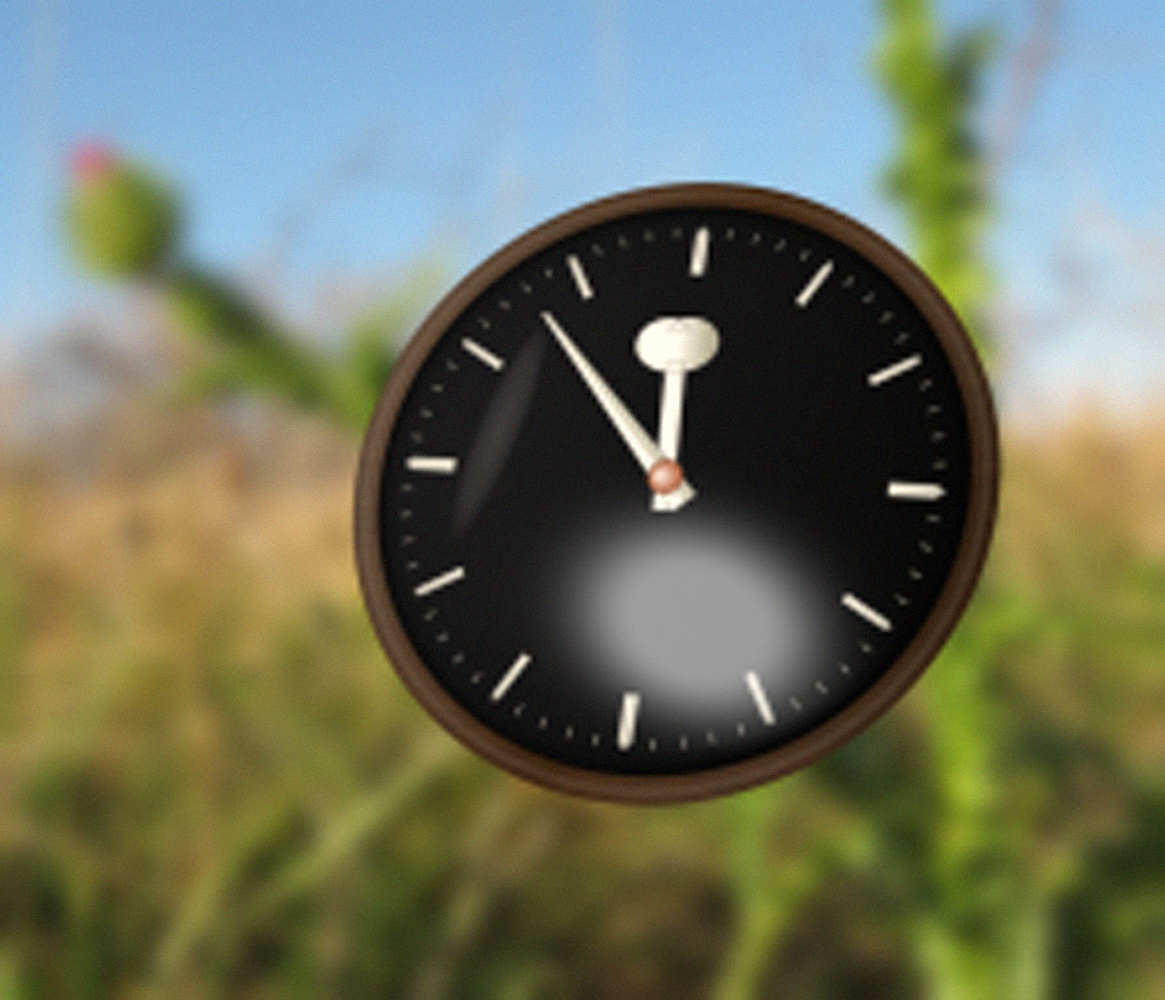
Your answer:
11 h 53 min
